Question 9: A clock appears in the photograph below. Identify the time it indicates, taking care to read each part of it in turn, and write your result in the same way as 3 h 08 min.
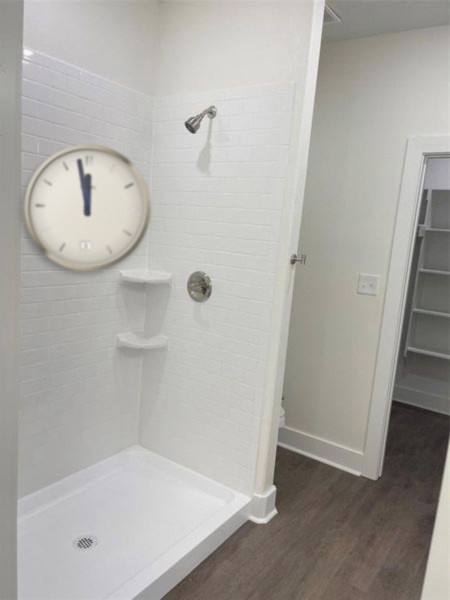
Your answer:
11 h 58 min
